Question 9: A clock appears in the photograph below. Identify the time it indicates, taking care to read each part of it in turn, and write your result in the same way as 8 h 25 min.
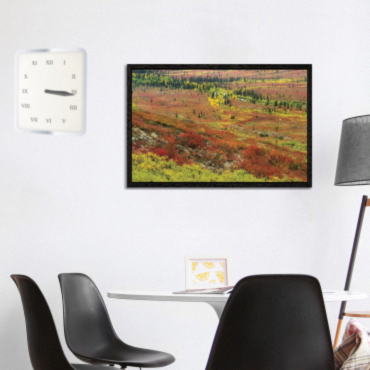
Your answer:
3 h 16 min
